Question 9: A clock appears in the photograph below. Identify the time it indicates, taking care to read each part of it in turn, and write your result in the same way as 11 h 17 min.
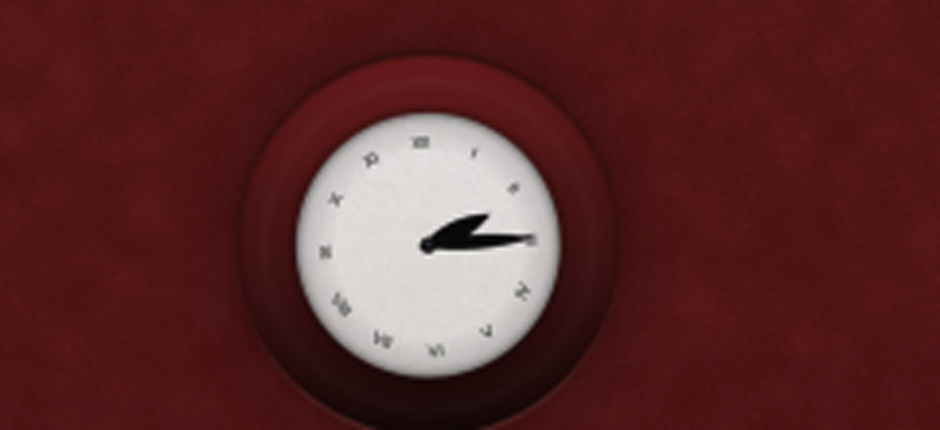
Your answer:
2 h 15 min
